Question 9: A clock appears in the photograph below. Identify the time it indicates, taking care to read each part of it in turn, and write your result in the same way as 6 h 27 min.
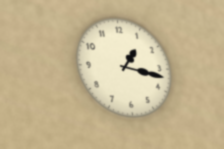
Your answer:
1 h 17 min
